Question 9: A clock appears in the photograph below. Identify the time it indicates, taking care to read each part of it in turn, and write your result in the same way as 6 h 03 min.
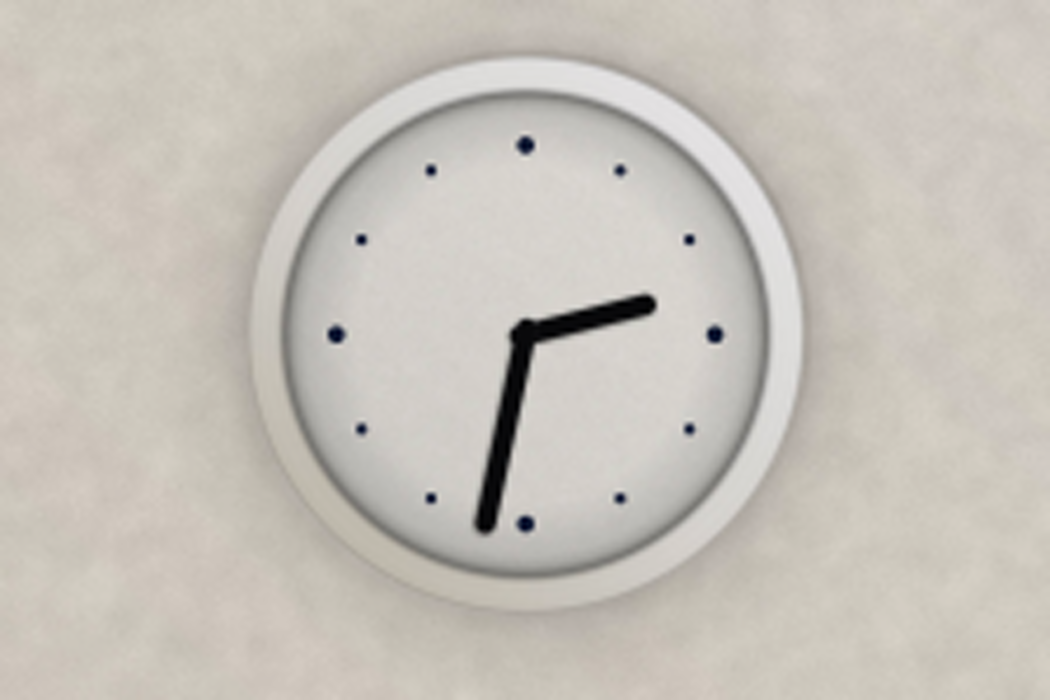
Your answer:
2 h 32 min
